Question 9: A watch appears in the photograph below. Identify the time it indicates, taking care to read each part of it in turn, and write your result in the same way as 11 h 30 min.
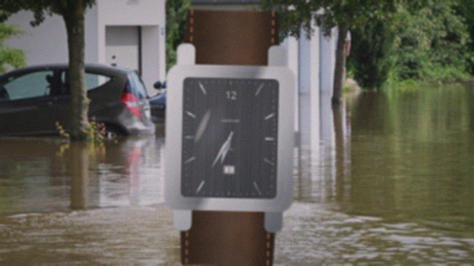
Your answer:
6 h 35 min
